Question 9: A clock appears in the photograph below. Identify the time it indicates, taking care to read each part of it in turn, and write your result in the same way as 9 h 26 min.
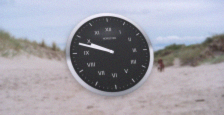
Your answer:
9 h 48 min
